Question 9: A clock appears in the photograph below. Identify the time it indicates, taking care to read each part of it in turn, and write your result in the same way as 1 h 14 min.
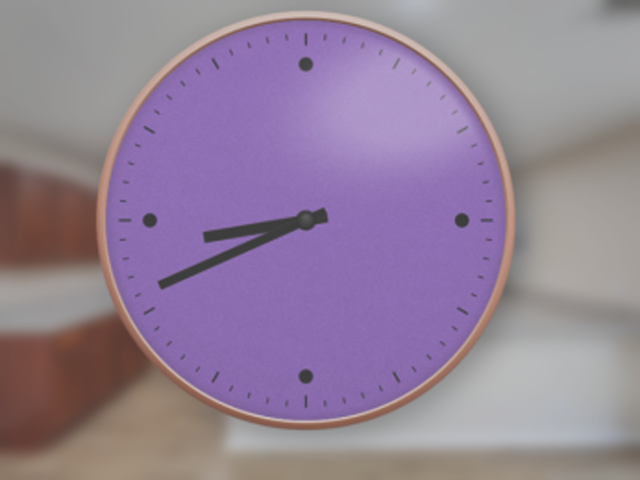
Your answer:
8 h 41 min
